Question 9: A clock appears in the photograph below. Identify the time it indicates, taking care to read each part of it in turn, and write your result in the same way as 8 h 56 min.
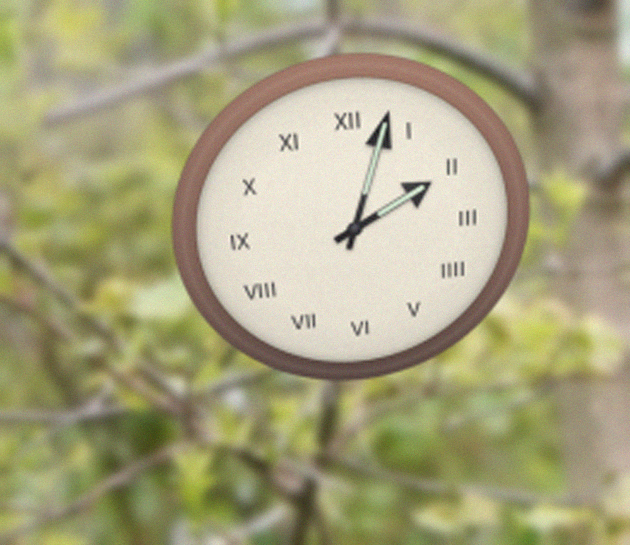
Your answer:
2 h 03 min
